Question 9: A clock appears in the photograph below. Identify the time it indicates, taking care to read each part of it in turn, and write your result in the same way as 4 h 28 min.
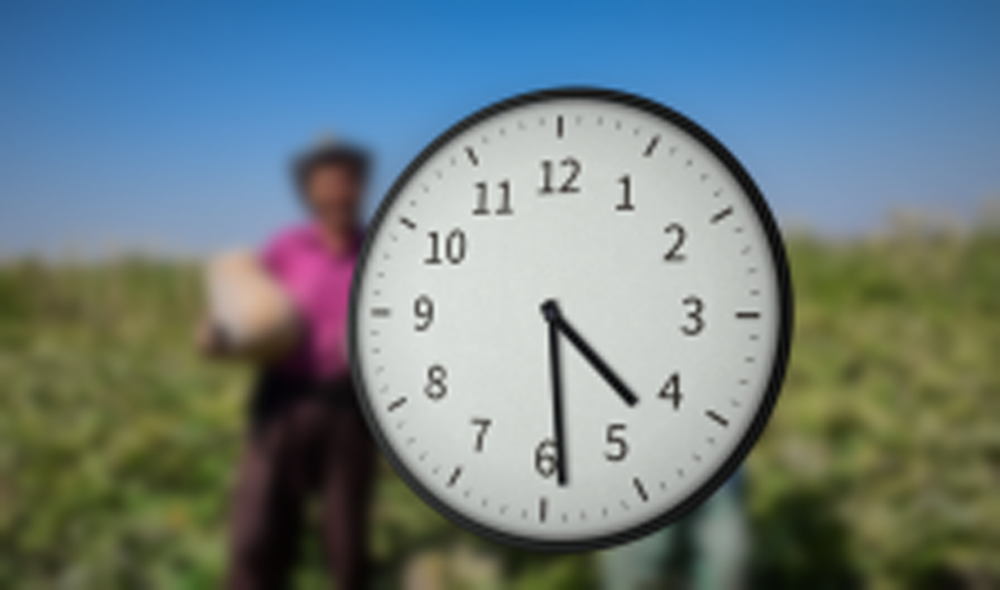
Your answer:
4 h 29 min
